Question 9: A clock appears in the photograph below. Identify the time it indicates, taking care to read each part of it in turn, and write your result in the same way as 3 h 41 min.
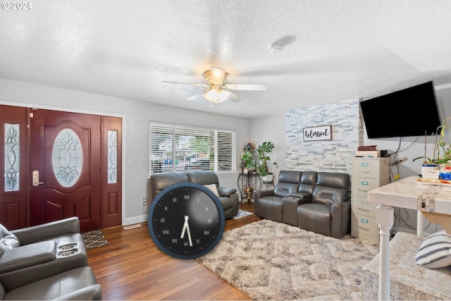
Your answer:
6 h 28 min
